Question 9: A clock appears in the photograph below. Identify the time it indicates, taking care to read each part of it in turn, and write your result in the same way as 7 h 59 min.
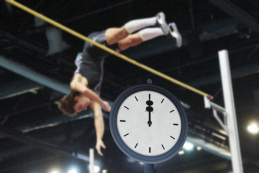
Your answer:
12 h 00 min
